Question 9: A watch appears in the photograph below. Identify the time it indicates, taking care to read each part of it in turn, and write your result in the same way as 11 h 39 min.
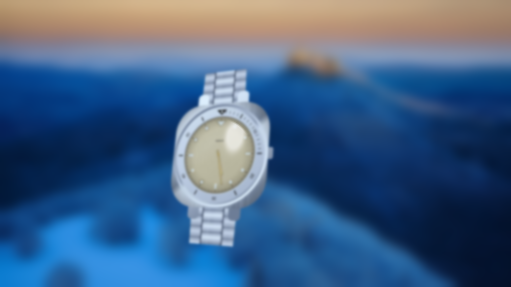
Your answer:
5 h 28 min
